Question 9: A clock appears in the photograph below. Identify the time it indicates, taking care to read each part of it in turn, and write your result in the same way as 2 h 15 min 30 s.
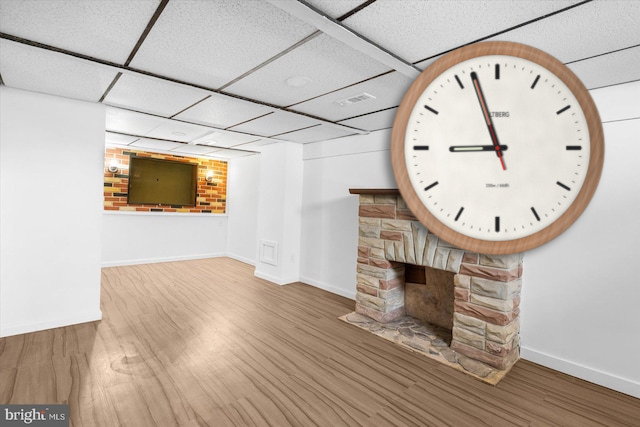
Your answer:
8 h 56 min 57 s
